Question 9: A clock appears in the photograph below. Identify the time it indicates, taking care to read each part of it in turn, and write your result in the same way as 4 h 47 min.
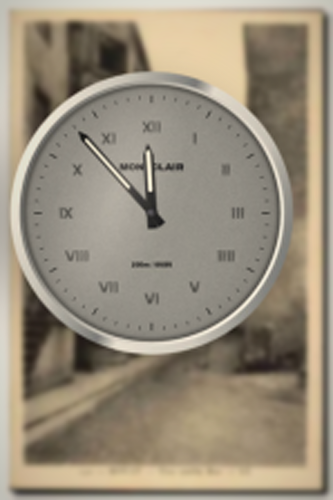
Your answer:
11 h 53 min
